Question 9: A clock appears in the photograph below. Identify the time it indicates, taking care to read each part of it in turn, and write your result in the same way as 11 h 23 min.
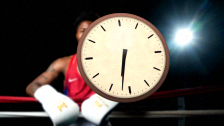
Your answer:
6 h 32 min
